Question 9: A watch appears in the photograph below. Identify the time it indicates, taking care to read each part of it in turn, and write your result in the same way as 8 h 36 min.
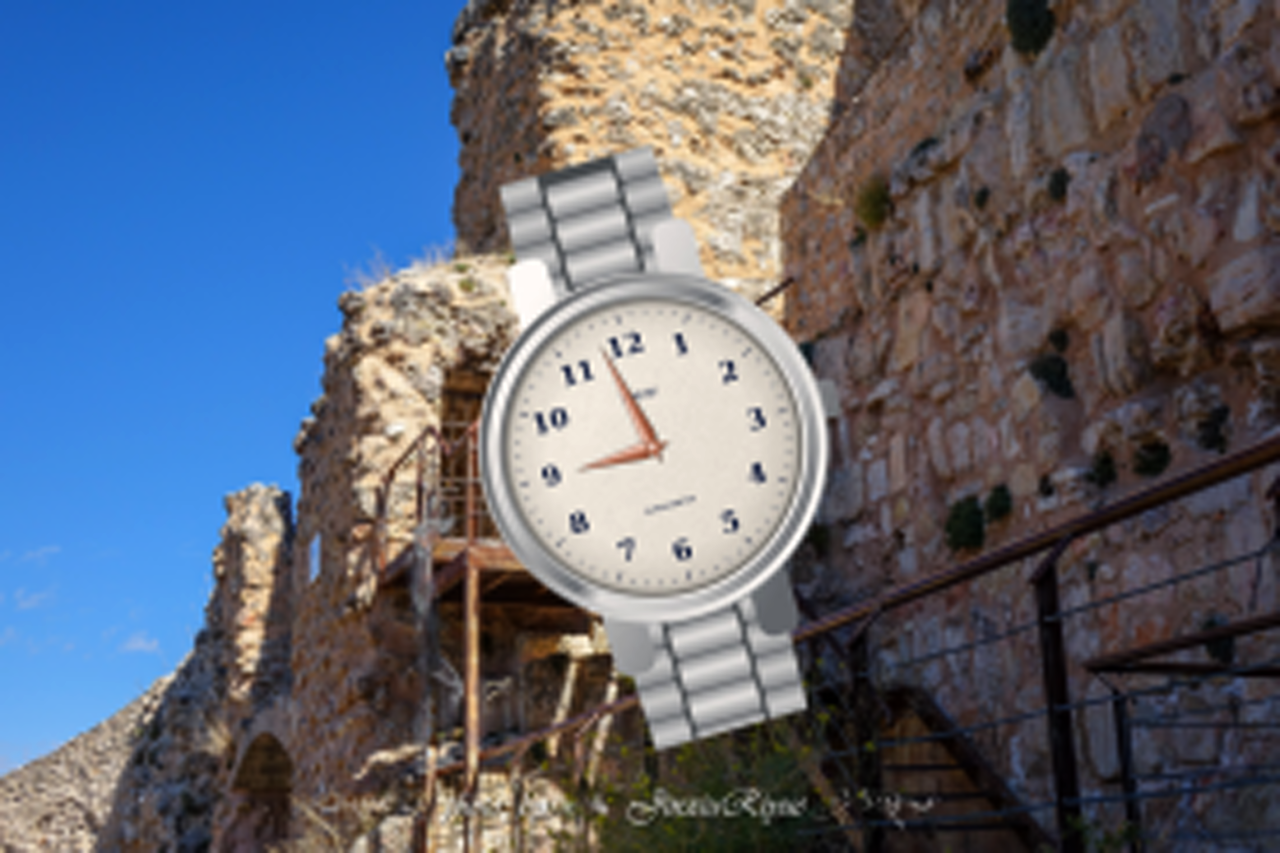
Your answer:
8 h 58 min
